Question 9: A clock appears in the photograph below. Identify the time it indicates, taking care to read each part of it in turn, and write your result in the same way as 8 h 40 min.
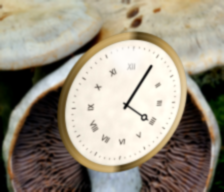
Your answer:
4 h 05 min
